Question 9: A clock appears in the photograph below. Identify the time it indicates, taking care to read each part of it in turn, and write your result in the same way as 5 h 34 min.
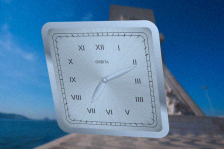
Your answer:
7 h 11 min
